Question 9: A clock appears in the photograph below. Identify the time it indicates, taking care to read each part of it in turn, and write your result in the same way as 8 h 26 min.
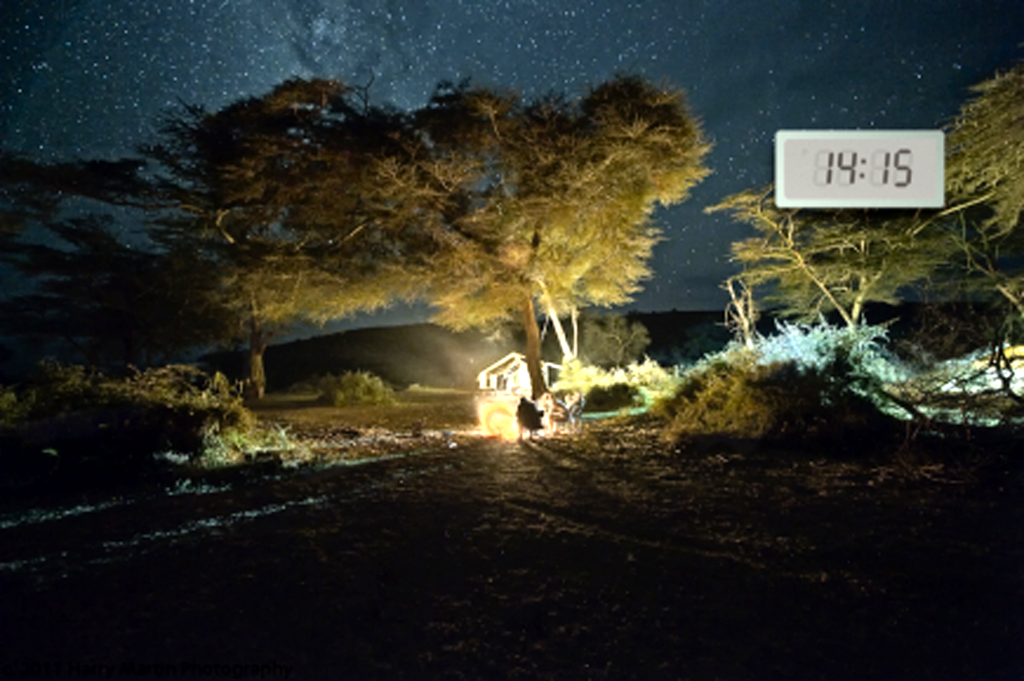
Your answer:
14 h 15 min
